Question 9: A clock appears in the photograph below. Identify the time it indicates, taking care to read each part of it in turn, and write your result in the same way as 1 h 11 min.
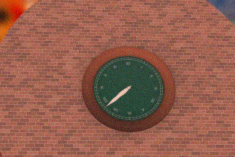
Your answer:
7 h 38 min
